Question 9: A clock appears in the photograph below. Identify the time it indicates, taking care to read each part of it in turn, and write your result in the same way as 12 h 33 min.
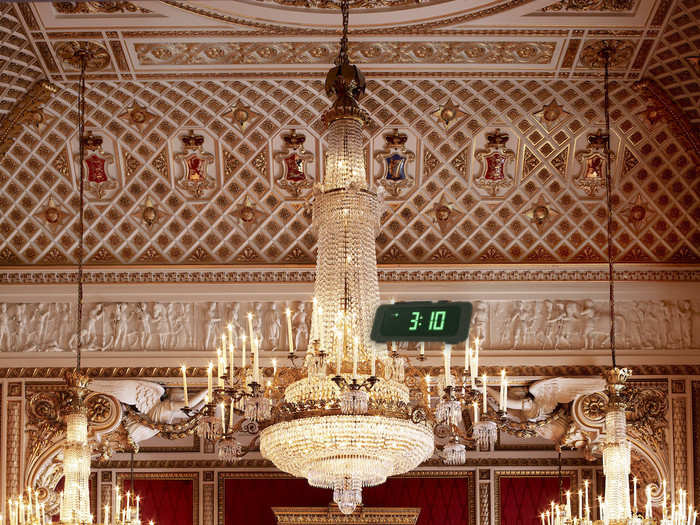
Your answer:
3 h 10 min
